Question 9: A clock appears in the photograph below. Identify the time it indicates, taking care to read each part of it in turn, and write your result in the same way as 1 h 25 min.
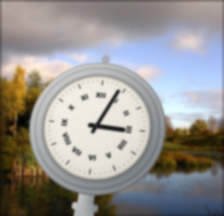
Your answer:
3 h 04 min
